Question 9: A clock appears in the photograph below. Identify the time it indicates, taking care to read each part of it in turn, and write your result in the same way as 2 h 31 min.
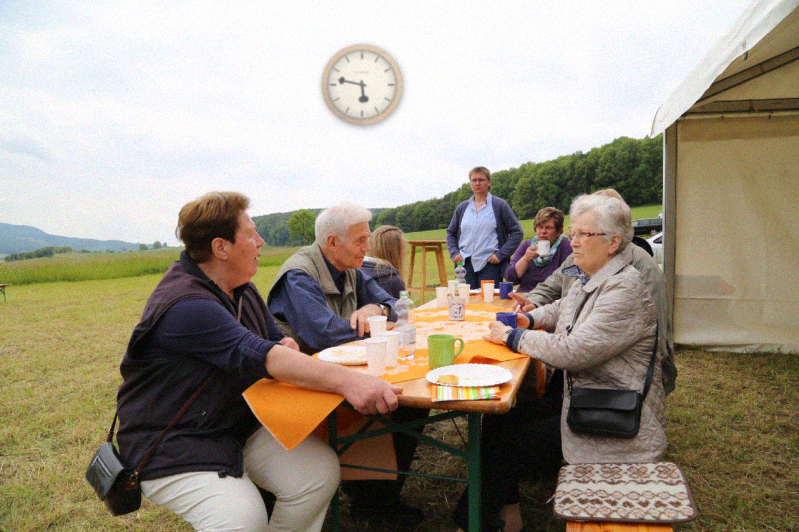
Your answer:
5 h 47 min
